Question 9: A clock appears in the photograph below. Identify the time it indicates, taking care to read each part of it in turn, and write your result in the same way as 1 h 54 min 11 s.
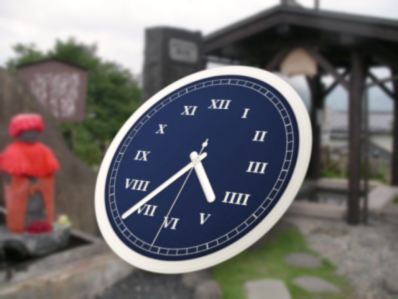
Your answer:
4 h 36 min 31 s
